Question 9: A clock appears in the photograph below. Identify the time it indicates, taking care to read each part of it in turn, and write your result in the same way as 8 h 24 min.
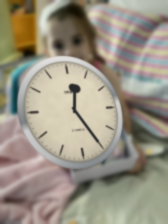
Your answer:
12 h 25 min
